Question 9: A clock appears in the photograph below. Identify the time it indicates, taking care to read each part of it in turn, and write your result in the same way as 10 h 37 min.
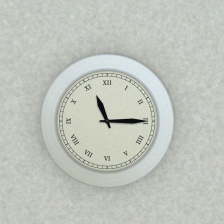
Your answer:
11 h 15 min
